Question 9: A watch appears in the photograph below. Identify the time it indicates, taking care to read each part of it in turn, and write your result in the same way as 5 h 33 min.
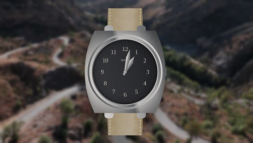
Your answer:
1 h 02 min
